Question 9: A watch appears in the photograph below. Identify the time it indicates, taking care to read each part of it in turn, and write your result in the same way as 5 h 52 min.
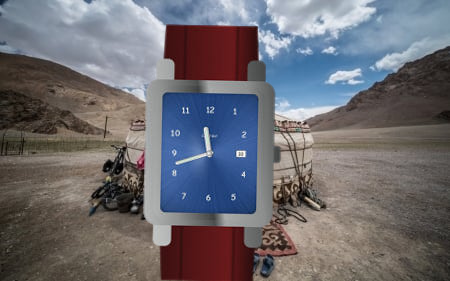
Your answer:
11 h 42 min
